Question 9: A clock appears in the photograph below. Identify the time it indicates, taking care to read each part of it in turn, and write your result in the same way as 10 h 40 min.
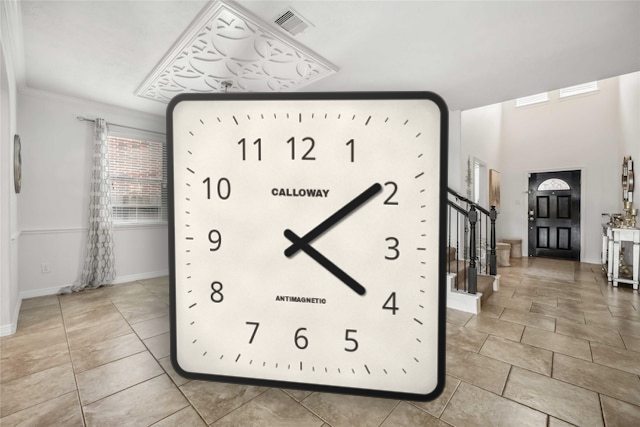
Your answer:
4 h 09 min
